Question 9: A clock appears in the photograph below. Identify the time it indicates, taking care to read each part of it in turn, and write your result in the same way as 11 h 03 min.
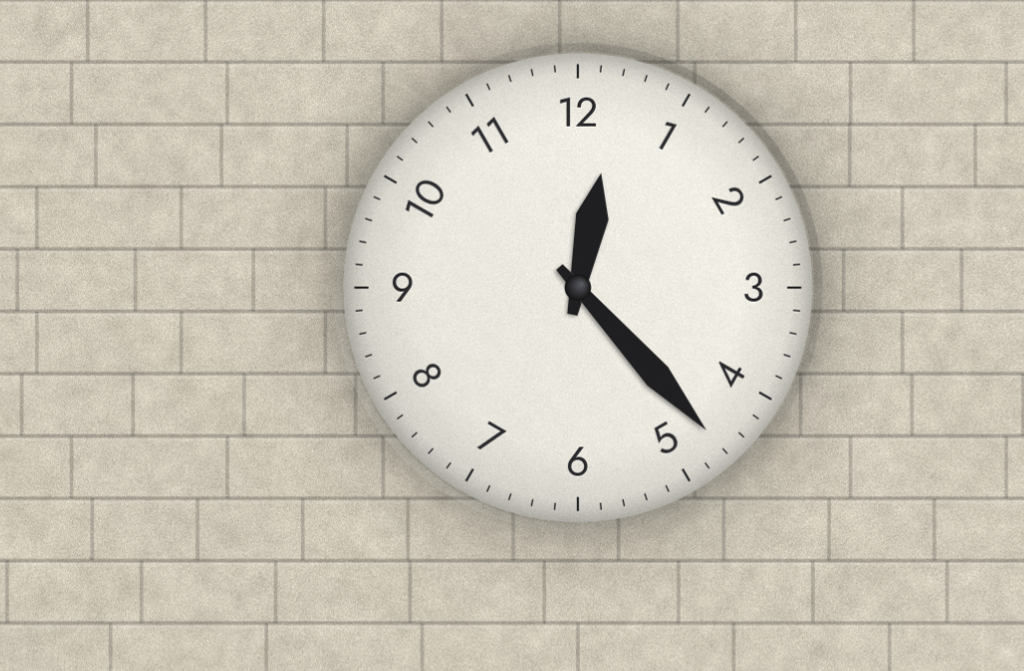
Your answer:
12 h 23 min
